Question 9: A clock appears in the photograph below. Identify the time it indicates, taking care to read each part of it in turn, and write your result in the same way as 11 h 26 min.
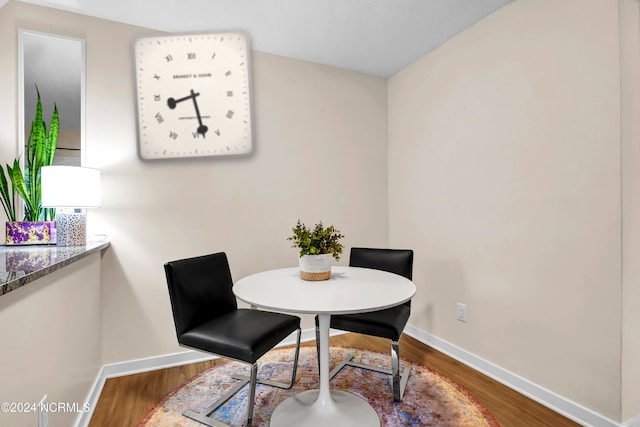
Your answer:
8 h 28 min
